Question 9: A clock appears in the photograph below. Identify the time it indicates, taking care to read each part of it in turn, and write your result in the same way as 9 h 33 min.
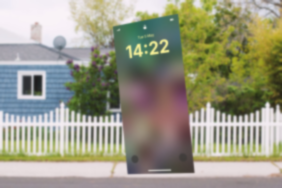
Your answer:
14 h 22 min
